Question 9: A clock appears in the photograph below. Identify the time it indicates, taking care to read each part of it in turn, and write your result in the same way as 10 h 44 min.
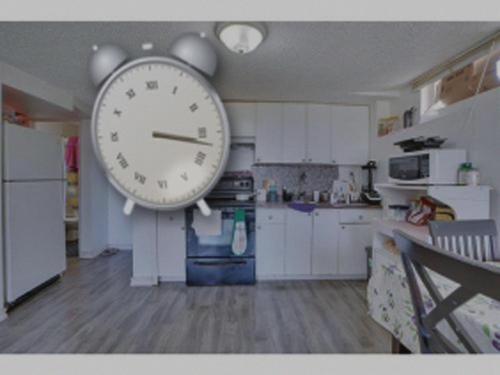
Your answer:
3 h 17 min
